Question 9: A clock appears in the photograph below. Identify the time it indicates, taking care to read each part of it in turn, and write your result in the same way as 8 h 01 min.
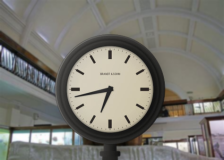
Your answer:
6 h 43 min
